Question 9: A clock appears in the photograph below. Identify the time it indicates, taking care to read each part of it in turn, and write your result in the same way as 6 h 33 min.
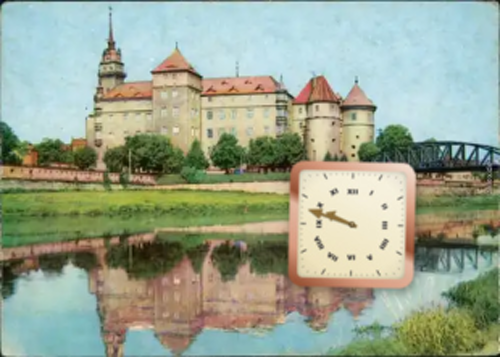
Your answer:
9 h 48 min
